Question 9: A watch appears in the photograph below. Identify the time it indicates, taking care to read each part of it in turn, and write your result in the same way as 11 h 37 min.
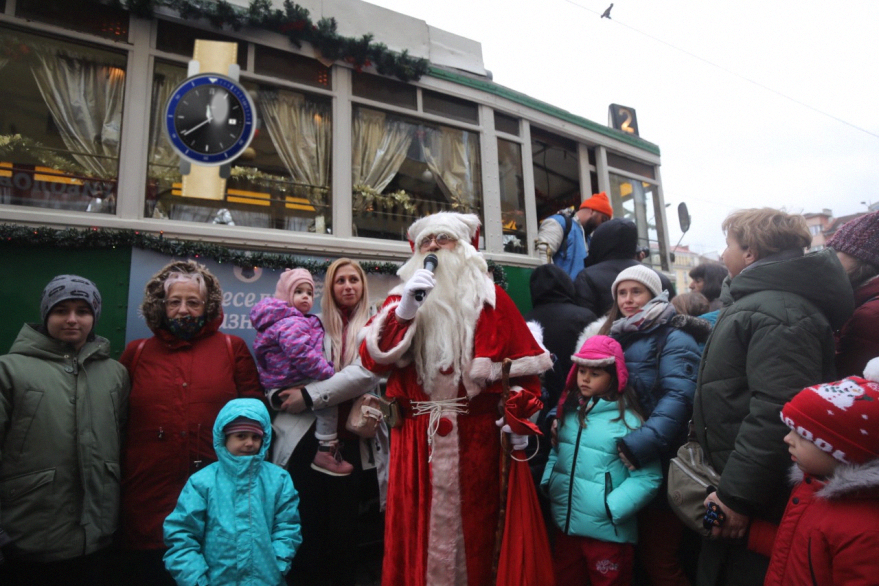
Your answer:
11 h 39 min
